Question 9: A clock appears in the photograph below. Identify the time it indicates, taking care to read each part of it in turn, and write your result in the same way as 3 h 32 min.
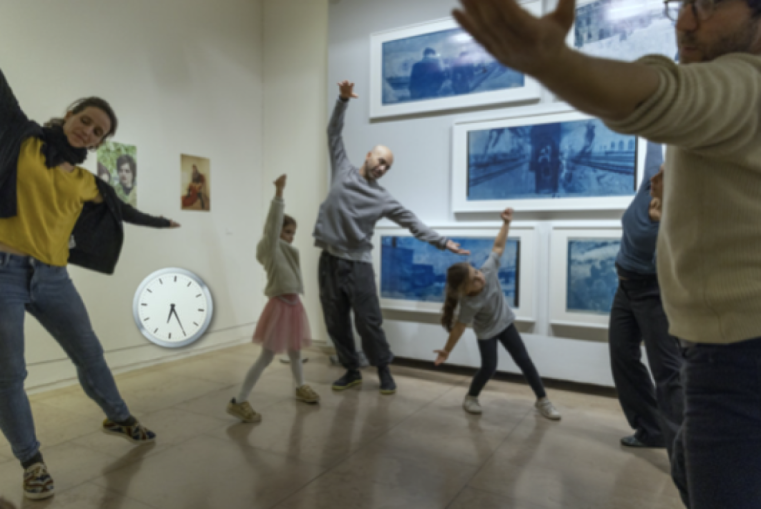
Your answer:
6 h 25 min
